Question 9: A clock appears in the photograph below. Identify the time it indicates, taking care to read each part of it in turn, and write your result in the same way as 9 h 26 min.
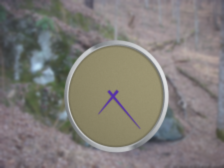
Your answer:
7 h 23 min
